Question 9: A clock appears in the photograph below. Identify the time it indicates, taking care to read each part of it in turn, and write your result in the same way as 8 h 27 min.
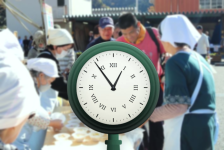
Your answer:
12 h 54 min
